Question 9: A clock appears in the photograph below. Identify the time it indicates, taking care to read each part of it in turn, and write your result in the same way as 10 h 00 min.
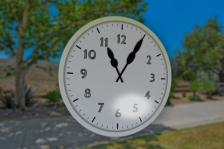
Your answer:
11 h 05 min
